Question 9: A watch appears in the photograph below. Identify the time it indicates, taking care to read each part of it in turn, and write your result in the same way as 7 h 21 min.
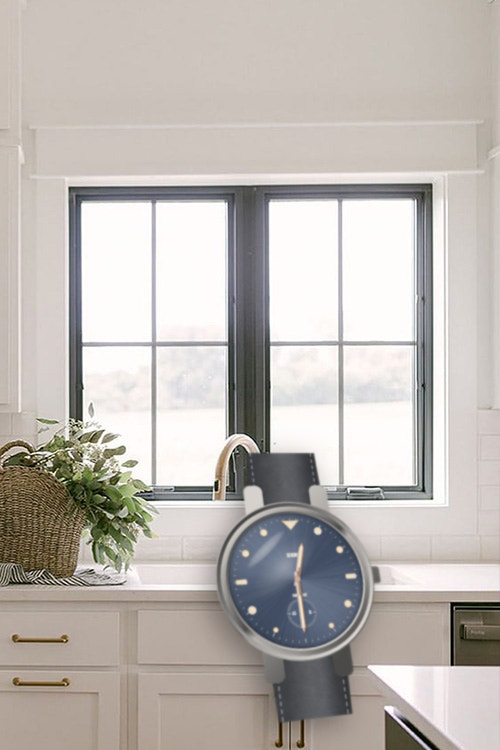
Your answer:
12 h 30 min
